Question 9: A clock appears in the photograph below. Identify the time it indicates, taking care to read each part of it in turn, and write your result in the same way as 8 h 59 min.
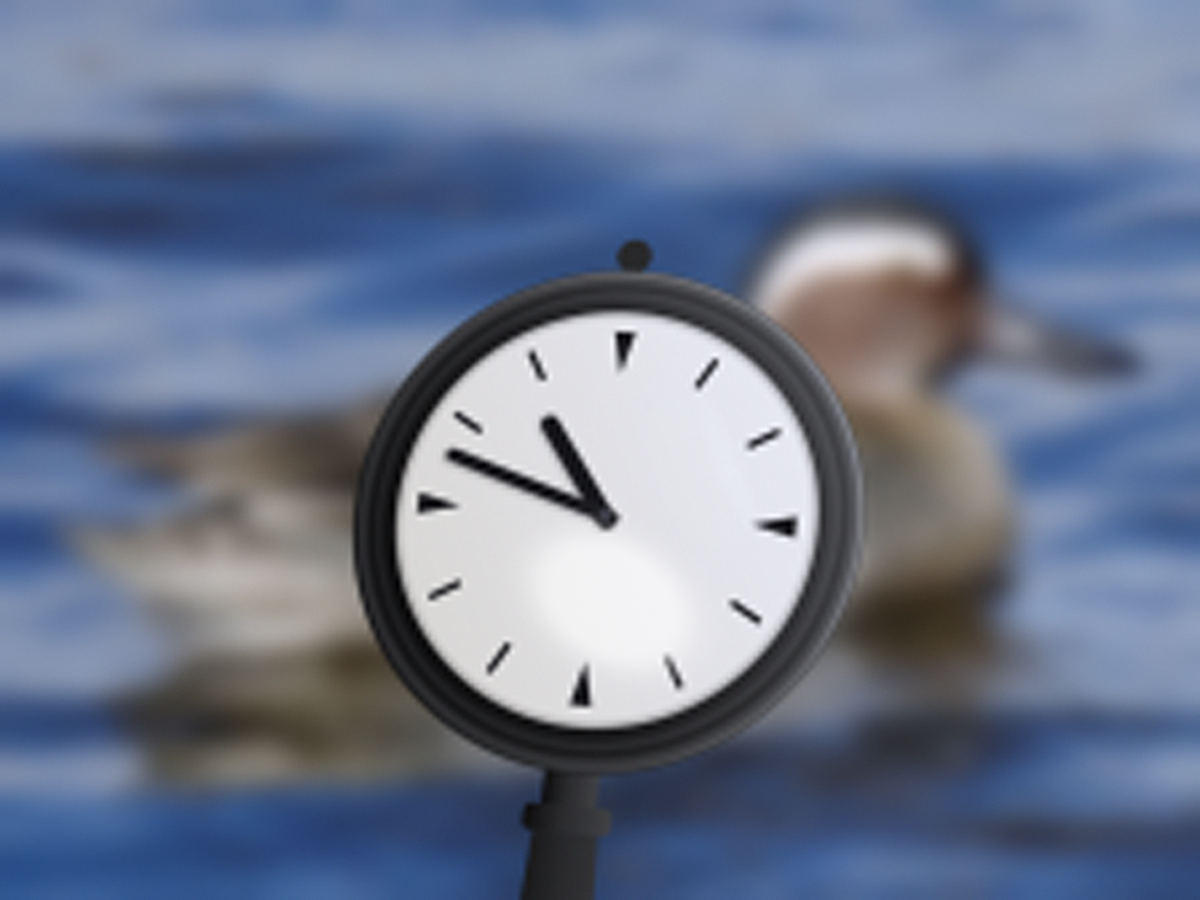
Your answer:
10 h 48 min
